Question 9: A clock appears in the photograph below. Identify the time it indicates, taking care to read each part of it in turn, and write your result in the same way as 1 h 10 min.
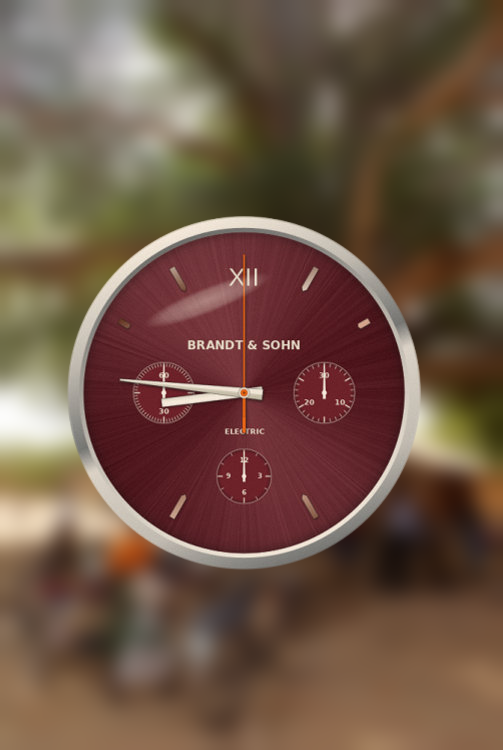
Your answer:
8 h 46 min
